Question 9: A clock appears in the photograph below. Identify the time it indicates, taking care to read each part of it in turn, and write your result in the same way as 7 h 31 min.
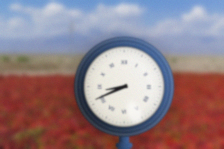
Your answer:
8 h 41 min
